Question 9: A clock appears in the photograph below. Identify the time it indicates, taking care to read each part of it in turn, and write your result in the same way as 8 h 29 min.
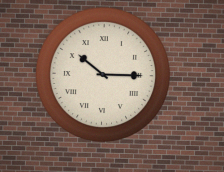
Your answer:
10 h 15 min
